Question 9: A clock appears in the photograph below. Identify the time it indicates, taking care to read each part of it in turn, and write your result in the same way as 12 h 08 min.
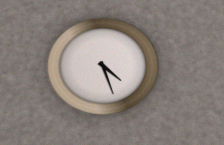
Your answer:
4 h 27 min
